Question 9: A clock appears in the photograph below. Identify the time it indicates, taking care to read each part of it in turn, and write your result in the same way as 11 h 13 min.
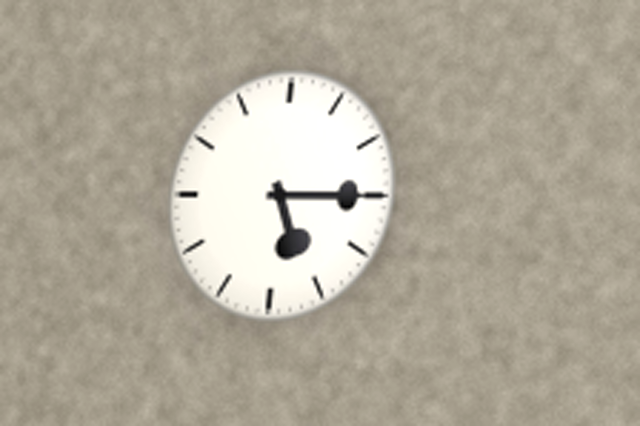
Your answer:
5 h 15 min
